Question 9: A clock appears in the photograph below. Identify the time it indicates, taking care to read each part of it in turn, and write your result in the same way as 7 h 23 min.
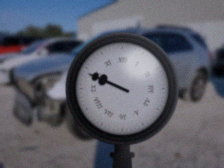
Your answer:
9 h 49 min
